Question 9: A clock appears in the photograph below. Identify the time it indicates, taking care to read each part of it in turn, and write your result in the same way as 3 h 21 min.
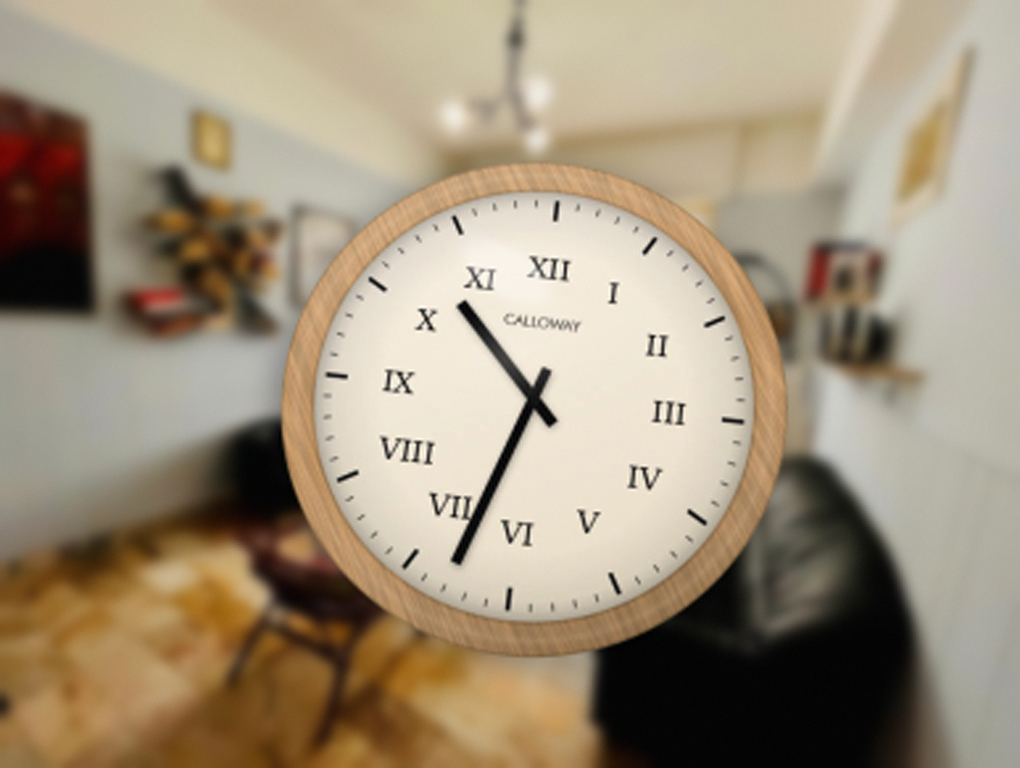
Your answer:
10 h 33 min
